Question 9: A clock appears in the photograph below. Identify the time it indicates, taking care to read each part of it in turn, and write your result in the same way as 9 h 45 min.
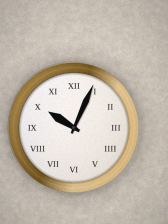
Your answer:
10 h 04 min
